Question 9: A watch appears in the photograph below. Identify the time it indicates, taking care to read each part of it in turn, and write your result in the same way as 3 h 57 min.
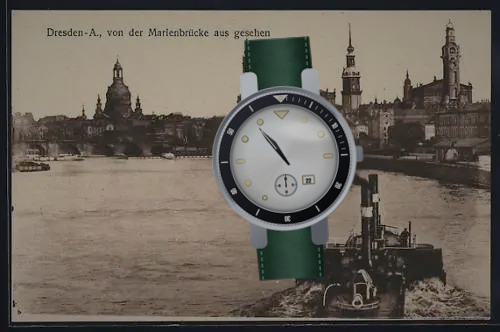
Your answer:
10 h 54 min
